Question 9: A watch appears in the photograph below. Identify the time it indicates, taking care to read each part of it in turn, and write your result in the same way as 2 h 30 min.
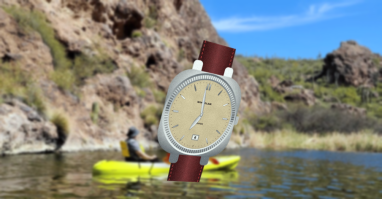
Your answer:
6 h 59 min
